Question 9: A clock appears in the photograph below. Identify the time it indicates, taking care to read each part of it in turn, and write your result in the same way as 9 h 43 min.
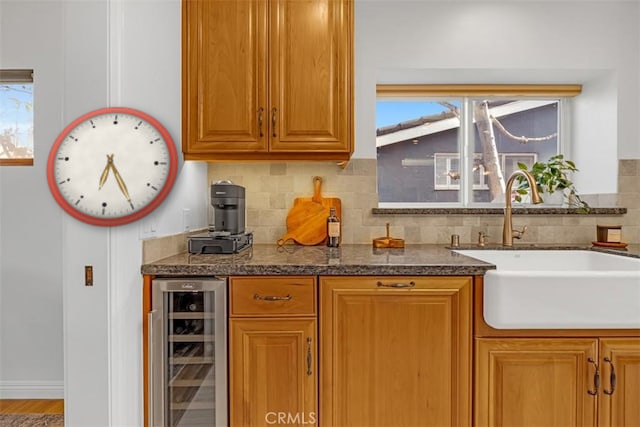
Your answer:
6 h 25 min
